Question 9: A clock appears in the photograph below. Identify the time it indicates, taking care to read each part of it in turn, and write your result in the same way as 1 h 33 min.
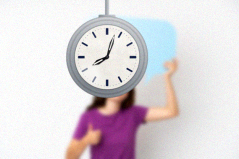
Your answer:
8 h 03 min
